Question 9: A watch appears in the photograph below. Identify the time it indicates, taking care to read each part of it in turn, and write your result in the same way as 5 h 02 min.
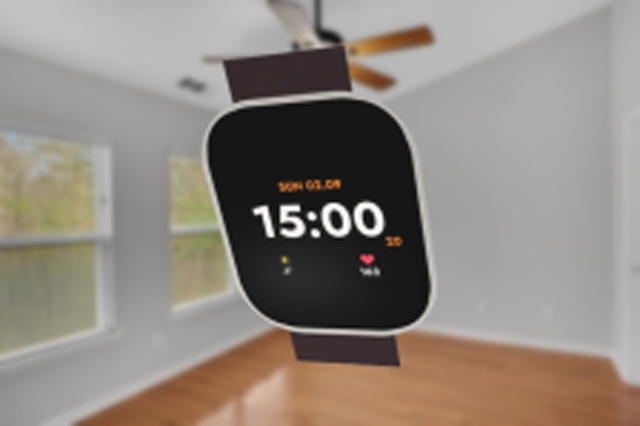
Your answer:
15 h 00 min
